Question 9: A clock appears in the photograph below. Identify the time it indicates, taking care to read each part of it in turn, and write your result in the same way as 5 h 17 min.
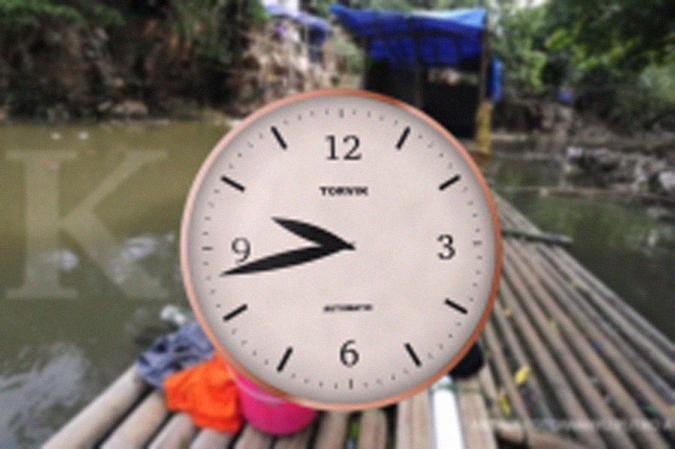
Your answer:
9 h 43 min
